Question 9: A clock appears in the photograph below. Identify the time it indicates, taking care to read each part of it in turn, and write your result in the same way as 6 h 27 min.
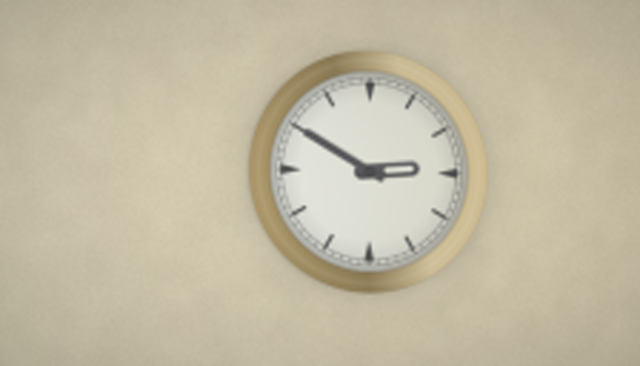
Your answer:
2 h 50 min
